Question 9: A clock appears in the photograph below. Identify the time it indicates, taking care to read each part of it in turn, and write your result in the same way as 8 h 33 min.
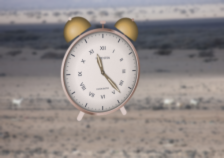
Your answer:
11 h 23 min
